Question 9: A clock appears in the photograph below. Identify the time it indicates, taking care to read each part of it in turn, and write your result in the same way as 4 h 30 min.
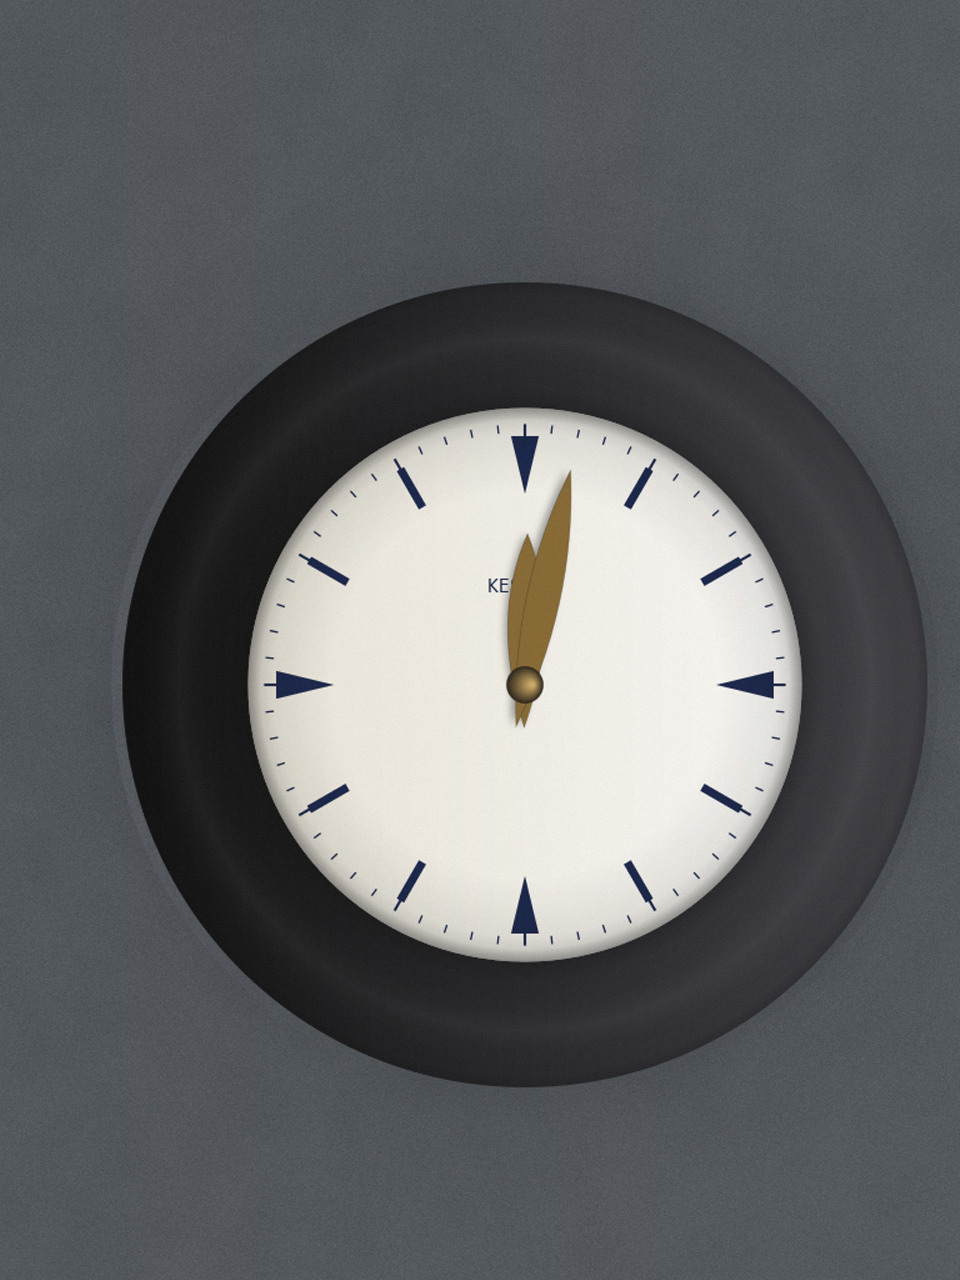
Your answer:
12 h 02 min
